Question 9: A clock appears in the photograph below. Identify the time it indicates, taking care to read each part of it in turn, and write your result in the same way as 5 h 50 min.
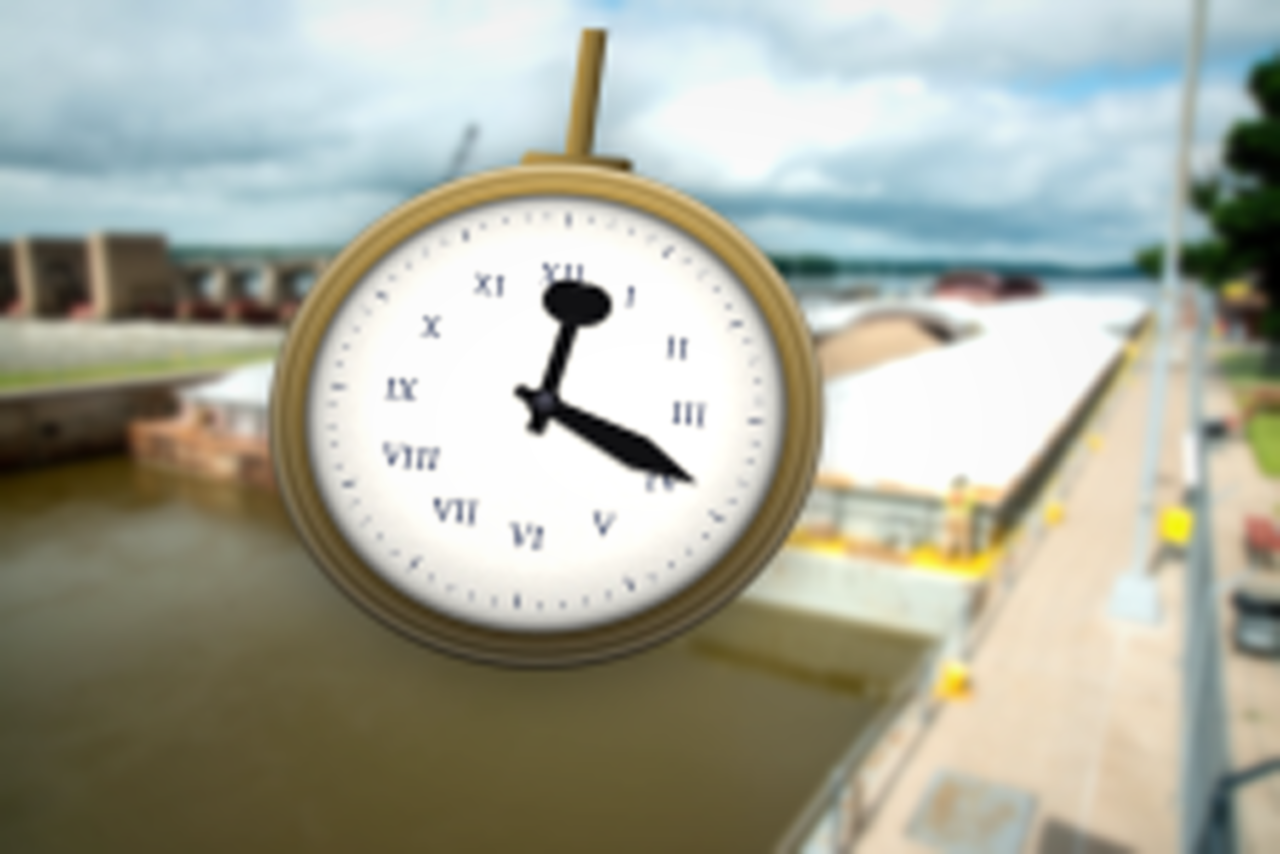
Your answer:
12 h 19 min
